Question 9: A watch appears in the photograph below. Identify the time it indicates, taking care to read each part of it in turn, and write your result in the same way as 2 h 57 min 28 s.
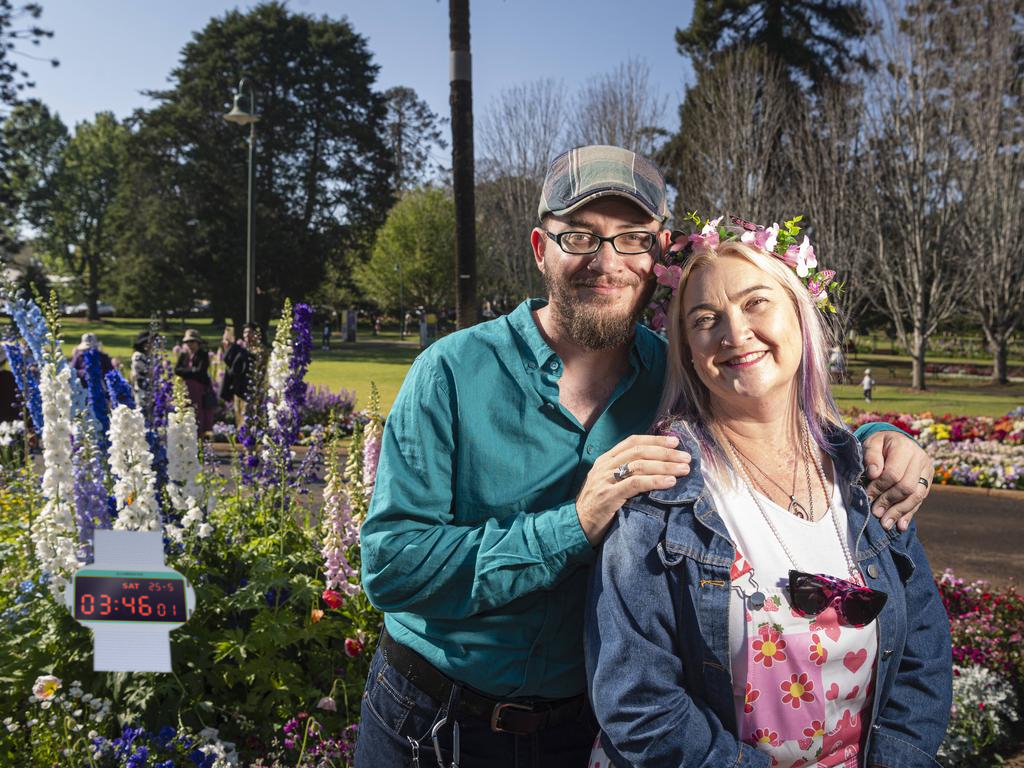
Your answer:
3 h 46 min 01 s
